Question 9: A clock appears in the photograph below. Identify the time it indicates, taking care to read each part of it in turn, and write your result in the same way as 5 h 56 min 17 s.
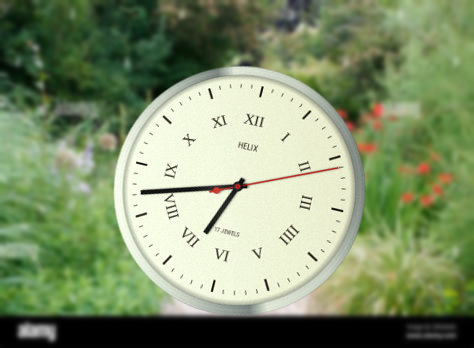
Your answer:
6 h 42 min 11 s
